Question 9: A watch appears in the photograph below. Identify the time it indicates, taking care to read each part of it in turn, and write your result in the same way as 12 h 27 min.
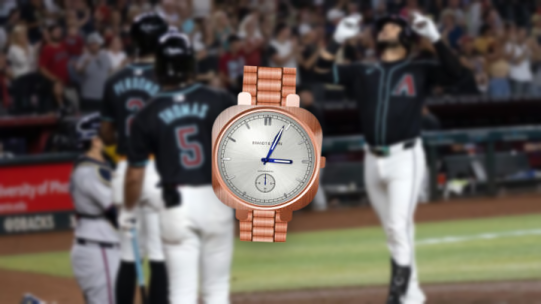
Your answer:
3 h 04 min
